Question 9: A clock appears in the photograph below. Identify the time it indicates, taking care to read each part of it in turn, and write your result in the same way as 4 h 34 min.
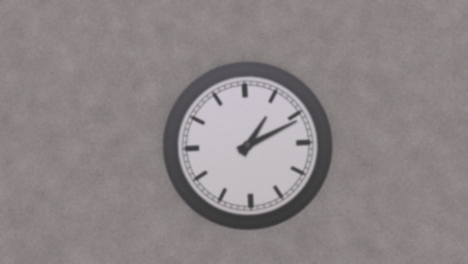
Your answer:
1 h 11 min
